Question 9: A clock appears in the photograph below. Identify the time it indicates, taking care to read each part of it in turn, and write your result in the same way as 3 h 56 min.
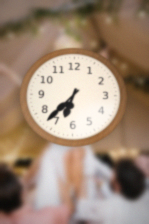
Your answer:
6 h 37 min
